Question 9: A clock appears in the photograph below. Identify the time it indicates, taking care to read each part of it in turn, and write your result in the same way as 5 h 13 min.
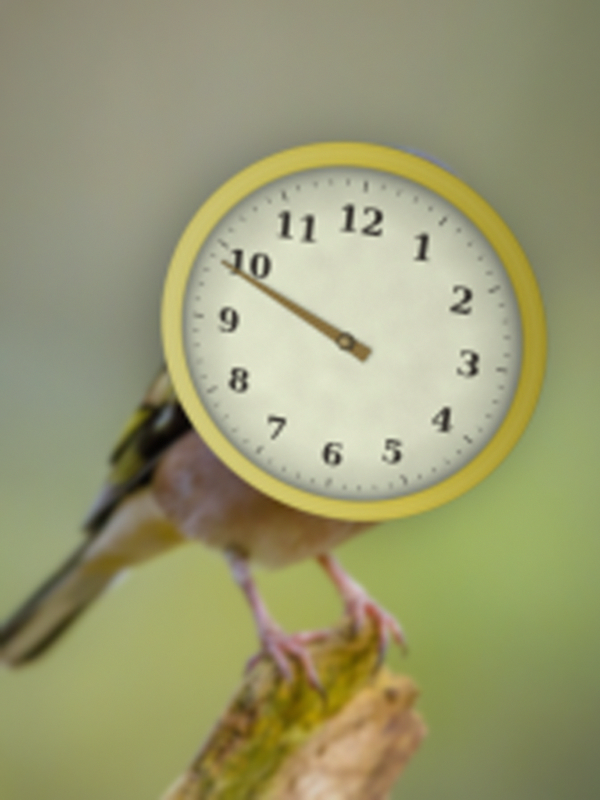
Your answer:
9 h 49 min
